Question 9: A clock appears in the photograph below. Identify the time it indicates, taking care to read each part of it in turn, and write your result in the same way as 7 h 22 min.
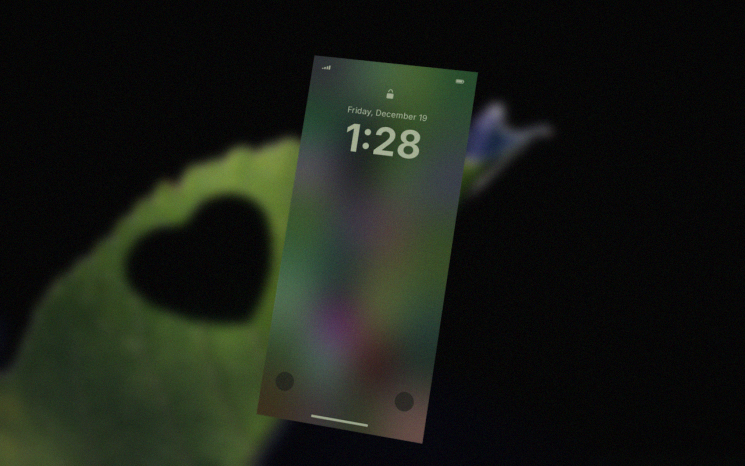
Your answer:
1 h 28 min
